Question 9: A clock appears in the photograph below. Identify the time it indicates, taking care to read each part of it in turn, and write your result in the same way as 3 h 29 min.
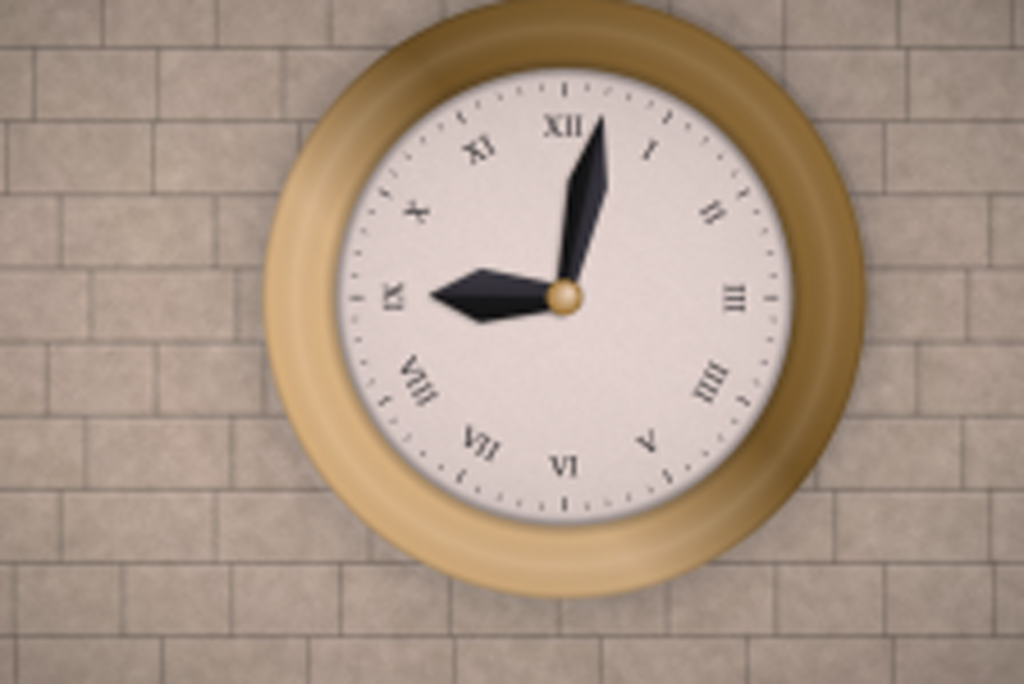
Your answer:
9 h 02 min
